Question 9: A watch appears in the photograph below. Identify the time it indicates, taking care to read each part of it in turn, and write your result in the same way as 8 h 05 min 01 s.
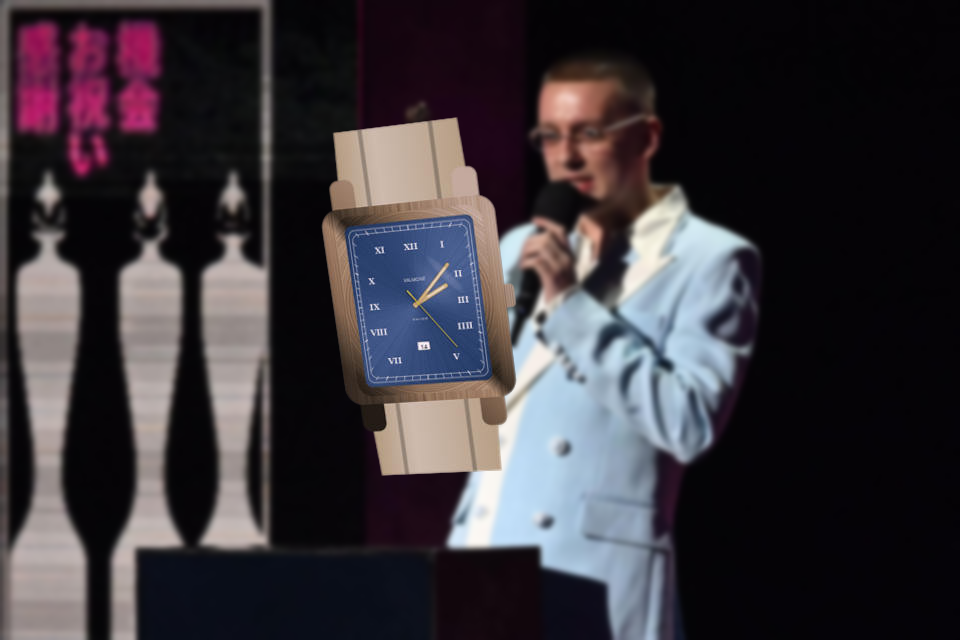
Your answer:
2 h 07 min 24 s
